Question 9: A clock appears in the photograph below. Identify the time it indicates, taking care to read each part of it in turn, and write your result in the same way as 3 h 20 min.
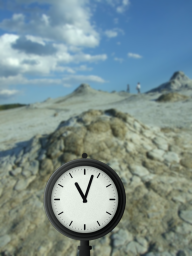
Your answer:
11 h 03 min
